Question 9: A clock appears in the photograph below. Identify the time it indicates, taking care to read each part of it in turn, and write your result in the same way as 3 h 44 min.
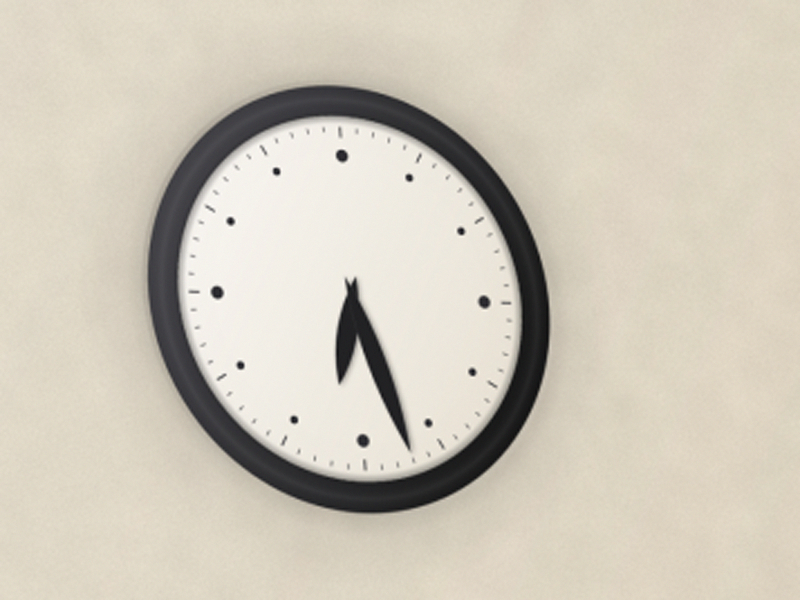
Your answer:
6 h 27 min
